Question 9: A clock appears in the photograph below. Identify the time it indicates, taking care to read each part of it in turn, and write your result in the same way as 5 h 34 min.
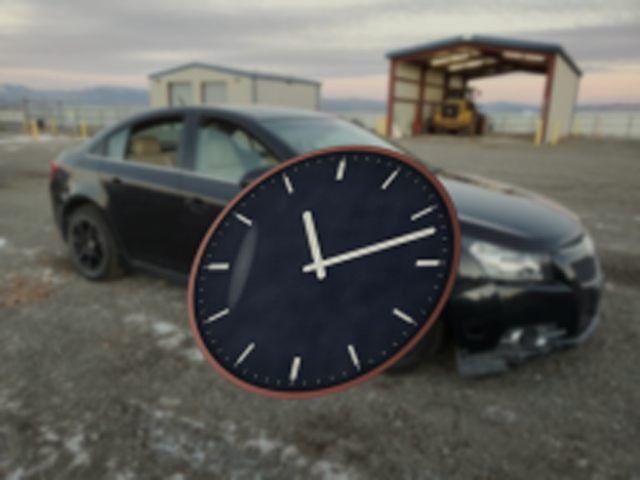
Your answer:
11 h 12 min
